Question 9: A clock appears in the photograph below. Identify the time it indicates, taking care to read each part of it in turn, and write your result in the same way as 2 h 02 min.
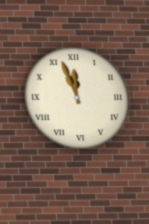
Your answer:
11 h 57 min
